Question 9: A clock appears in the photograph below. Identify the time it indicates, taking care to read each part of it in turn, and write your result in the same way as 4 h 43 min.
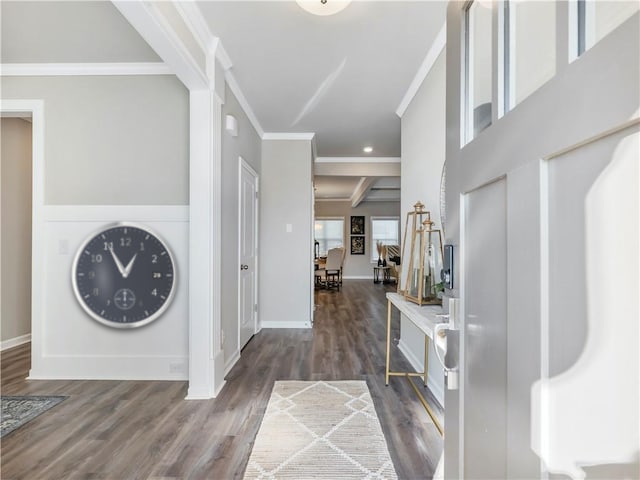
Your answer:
12 h 55 min
